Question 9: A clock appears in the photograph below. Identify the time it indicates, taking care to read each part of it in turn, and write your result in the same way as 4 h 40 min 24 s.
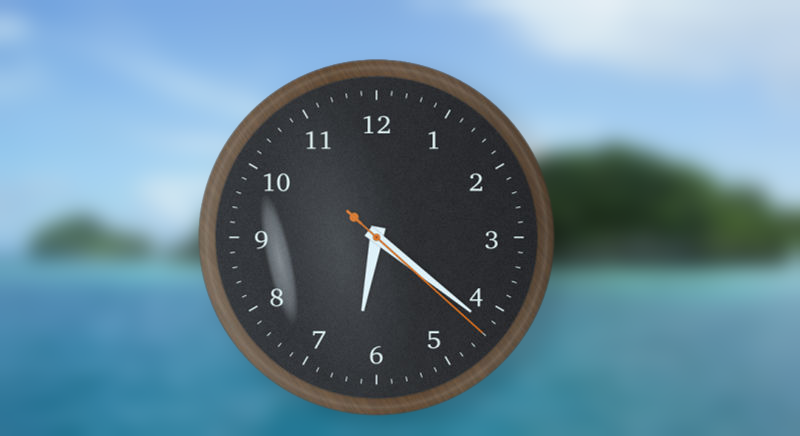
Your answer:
6 h 21 min 22 s
